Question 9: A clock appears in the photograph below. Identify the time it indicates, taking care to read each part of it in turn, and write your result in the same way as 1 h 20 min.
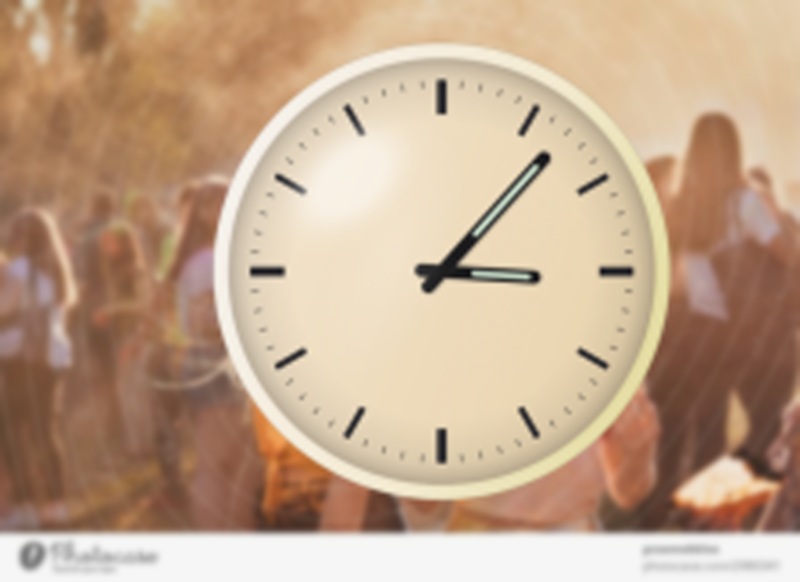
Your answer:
3 h 07 min
